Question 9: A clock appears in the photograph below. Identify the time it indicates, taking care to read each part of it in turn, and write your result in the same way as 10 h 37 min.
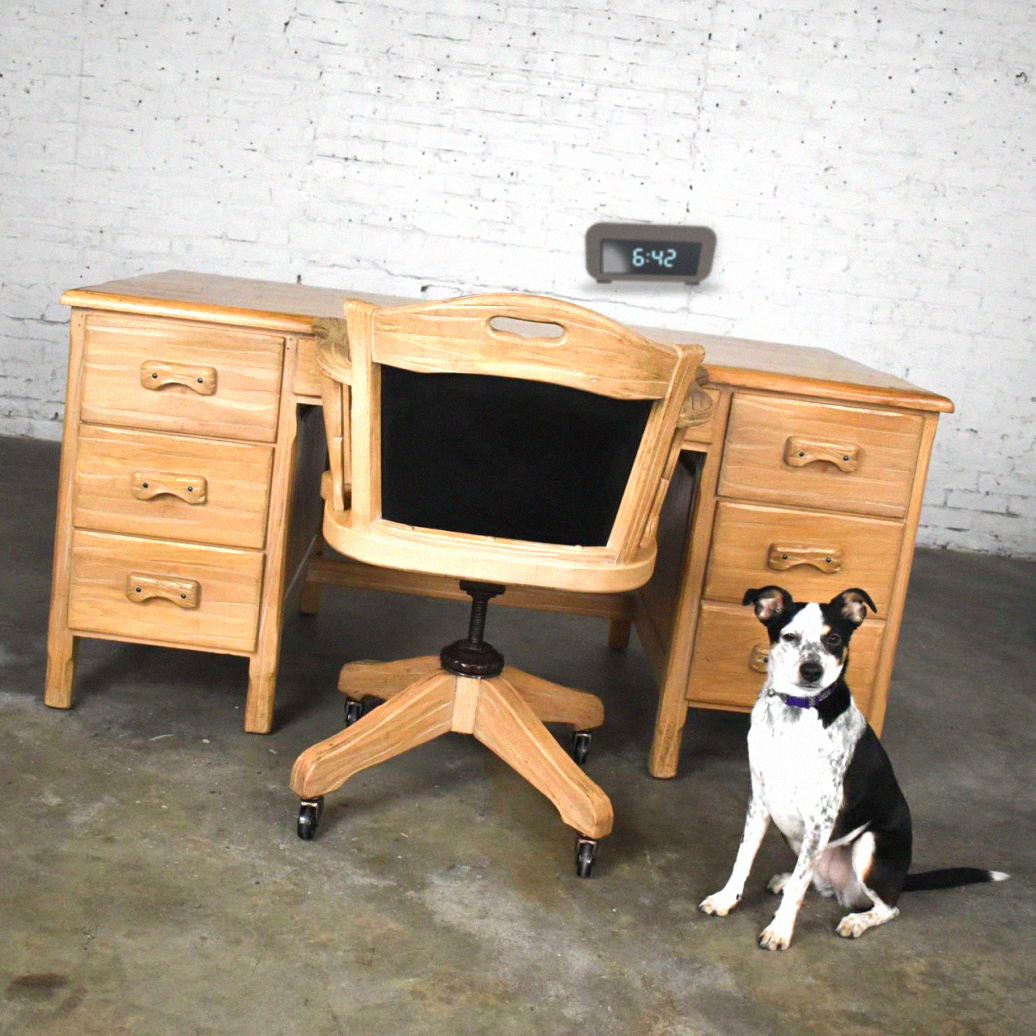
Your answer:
6 h 42 min
